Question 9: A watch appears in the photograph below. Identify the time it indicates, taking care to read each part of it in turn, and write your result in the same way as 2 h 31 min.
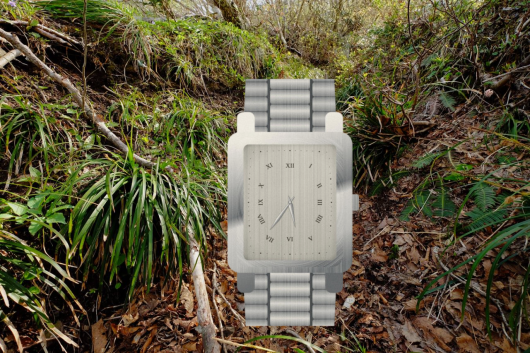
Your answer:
5 h 36 min
